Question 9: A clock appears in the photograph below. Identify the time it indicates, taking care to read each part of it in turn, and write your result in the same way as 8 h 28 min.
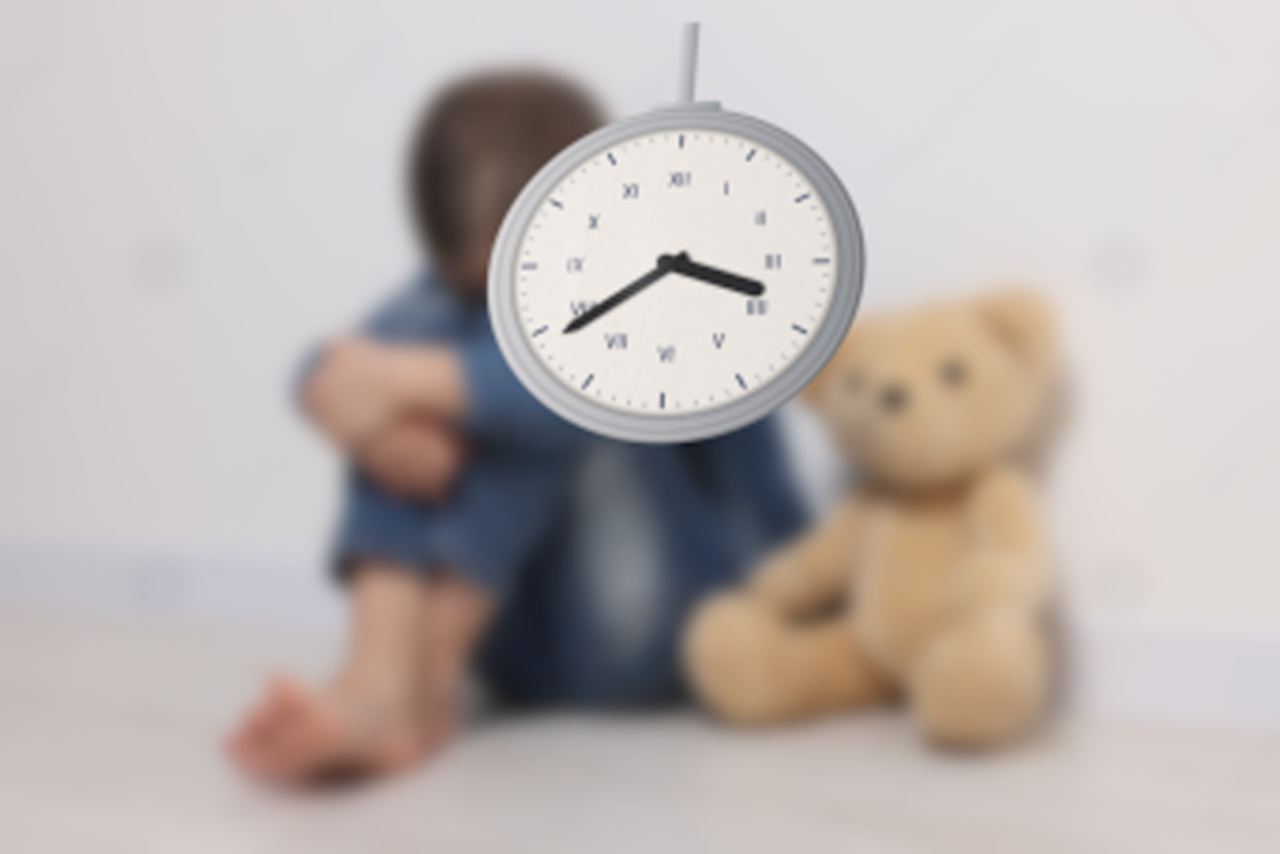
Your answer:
3 h 39 min
